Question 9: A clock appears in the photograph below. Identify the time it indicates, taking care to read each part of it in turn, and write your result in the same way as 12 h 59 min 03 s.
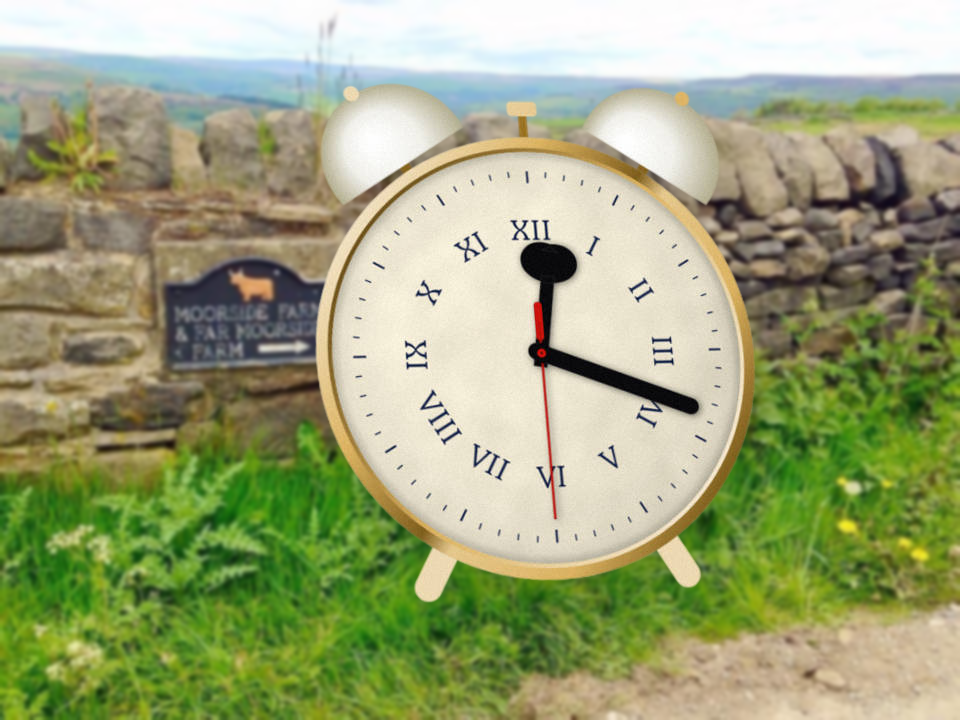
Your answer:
12 h 18 min 30 s
